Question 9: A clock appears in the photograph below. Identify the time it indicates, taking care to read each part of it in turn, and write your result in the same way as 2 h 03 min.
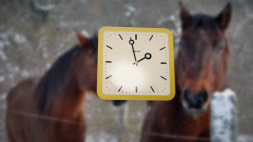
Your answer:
1 h 58 min
